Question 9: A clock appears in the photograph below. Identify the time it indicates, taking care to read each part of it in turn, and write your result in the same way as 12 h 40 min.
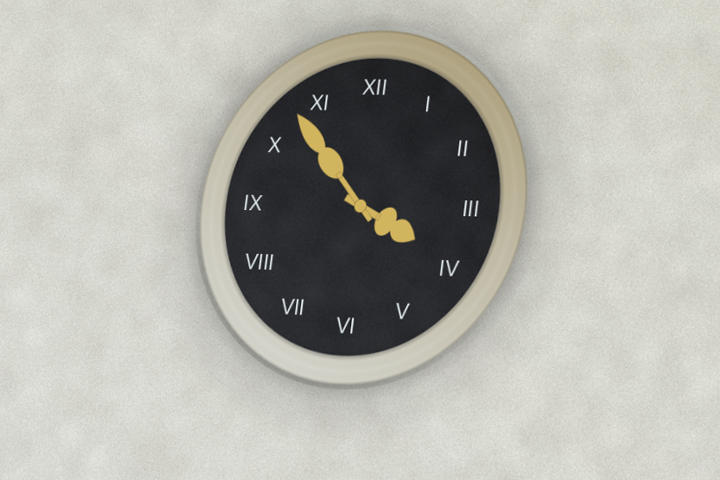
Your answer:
3 h 53 min
